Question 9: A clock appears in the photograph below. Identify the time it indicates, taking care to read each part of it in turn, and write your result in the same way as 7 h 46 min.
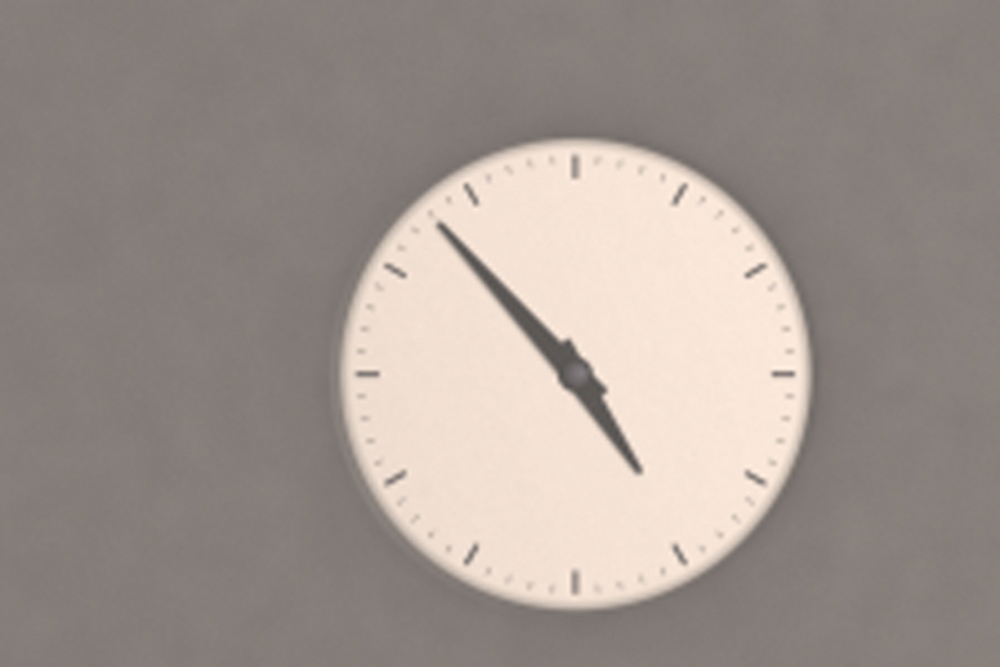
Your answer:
4 h 53 min
